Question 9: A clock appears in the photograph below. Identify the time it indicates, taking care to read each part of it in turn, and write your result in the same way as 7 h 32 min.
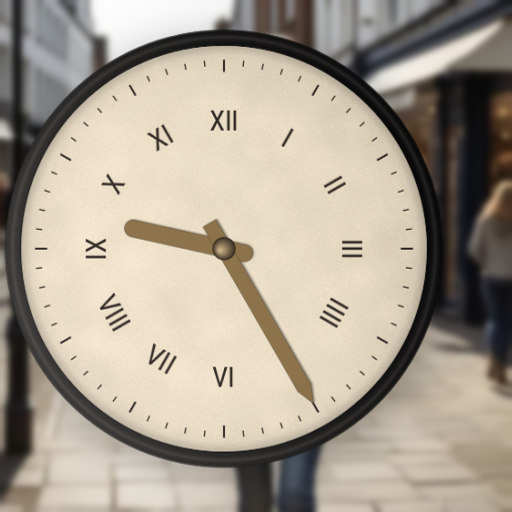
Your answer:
9 h 25 min
